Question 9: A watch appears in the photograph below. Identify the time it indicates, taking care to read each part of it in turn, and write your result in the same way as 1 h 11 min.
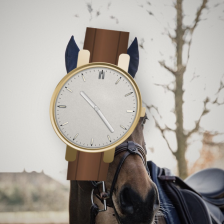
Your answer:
10 h 23 min
